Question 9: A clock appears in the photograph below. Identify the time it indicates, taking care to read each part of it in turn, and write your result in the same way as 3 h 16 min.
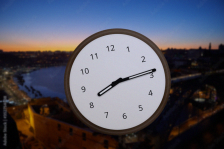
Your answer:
8 h 14 min
